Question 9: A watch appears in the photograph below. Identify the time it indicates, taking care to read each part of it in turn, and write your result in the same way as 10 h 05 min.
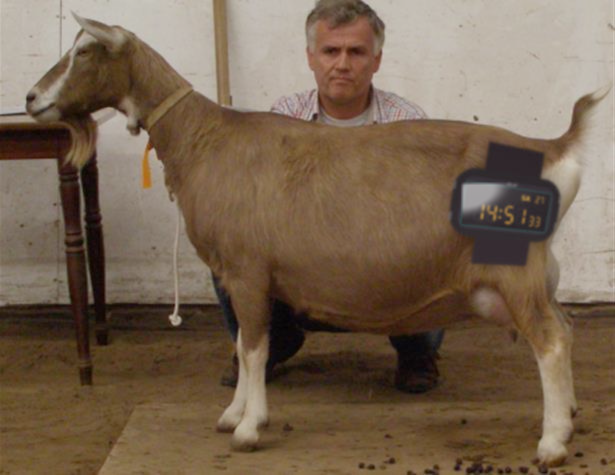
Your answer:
14 h 51 min
